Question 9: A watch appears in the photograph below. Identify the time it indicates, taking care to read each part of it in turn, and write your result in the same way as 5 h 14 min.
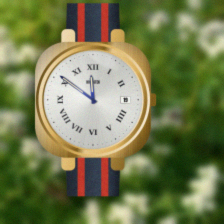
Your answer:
11 h 51 min
